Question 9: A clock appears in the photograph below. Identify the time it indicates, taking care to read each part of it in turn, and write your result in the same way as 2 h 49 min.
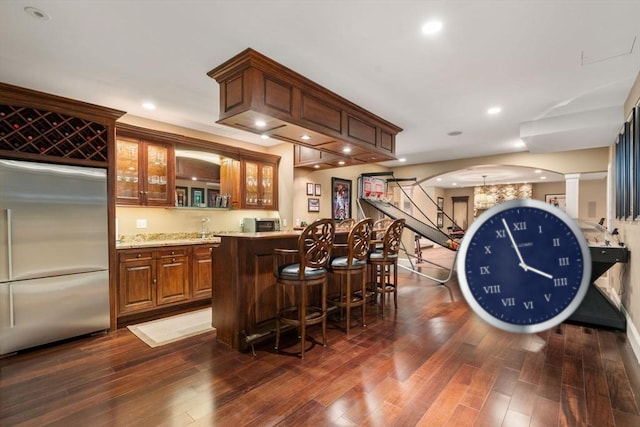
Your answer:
3 h 57 min
